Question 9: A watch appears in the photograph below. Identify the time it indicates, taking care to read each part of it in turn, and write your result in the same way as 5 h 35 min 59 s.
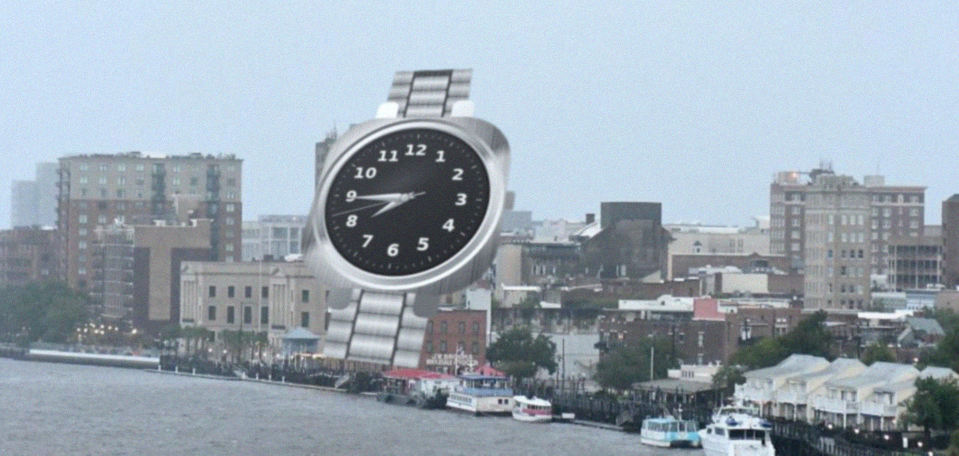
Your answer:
7 h 44 min 42 s
